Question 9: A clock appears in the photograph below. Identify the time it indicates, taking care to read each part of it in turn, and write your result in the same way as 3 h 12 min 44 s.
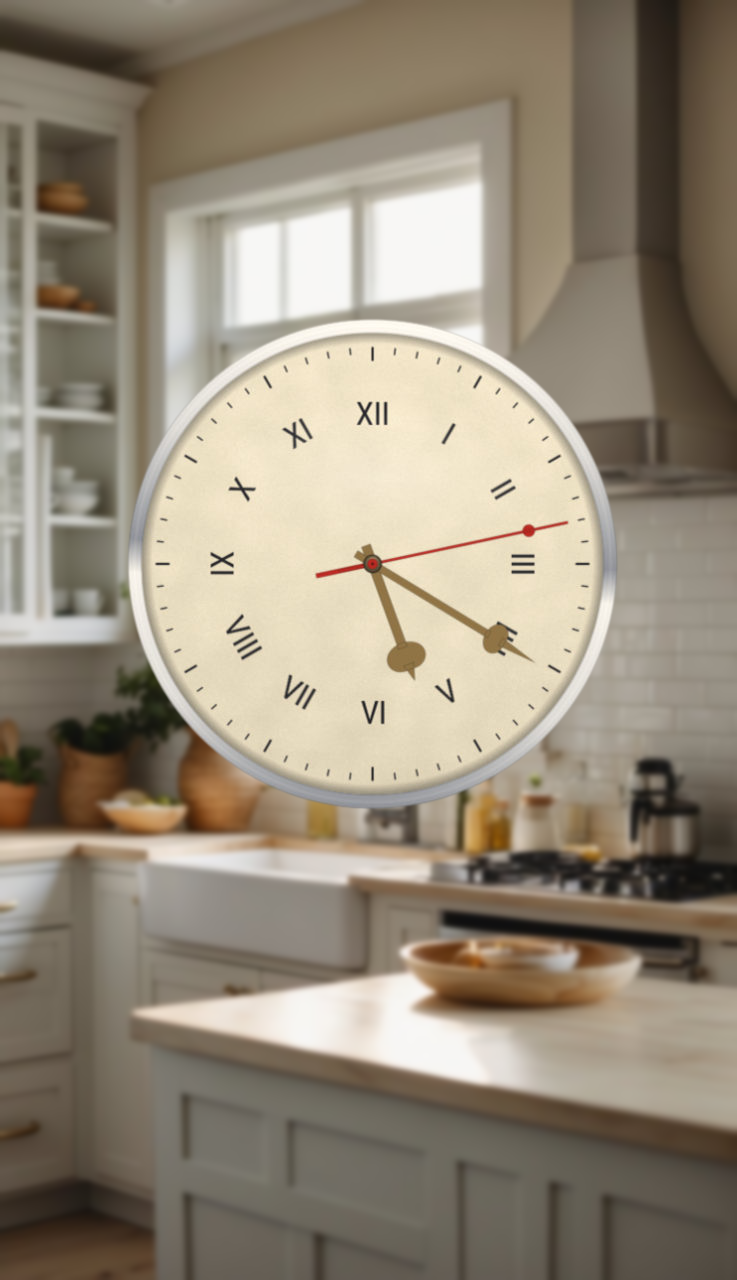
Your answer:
5 h 20 min 13 s
